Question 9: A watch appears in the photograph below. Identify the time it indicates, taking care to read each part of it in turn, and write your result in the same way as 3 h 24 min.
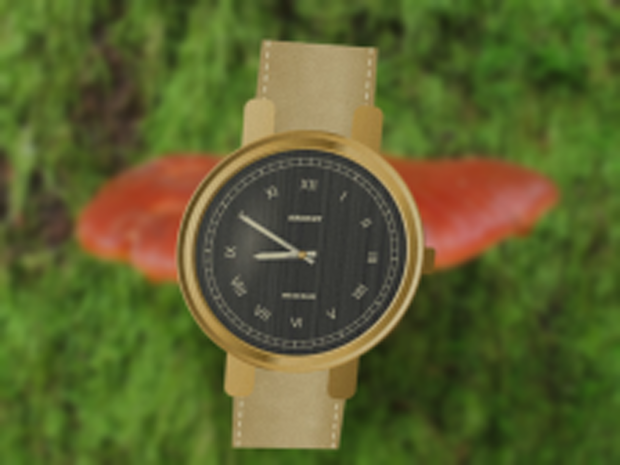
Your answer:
8 h 50 min
